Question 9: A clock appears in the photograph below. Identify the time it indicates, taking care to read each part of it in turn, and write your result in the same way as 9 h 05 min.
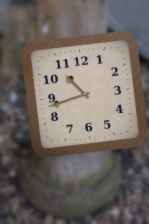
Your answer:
10 h 43 min
